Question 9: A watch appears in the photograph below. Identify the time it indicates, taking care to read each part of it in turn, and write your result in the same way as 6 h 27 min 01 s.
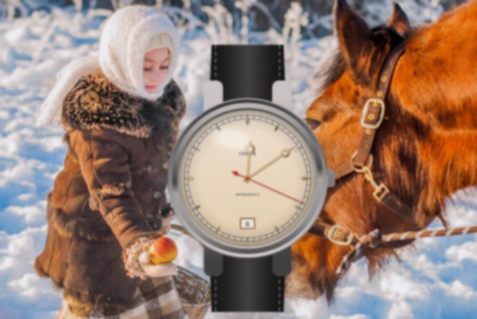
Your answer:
12 h 09 min 19 s
